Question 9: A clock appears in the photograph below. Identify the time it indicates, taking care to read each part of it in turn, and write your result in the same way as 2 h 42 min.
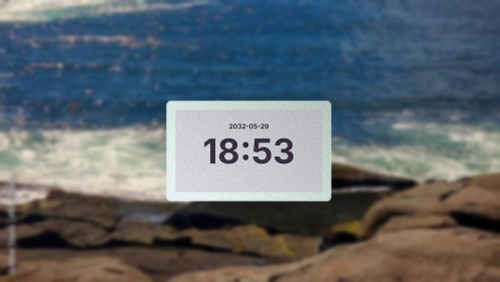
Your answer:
18 h 53 min
